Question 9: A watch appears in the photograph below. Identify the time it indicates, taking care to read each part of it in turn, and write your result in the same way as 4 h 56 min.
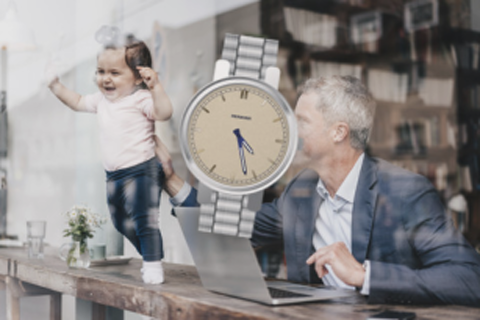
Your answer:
4 h 27 min
